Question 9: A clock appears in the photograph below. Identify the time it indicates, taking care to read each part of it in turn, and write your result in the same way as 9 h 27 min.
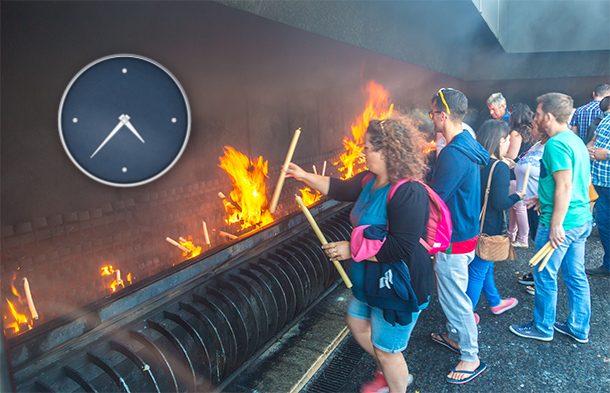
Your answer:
4 h 37 min
